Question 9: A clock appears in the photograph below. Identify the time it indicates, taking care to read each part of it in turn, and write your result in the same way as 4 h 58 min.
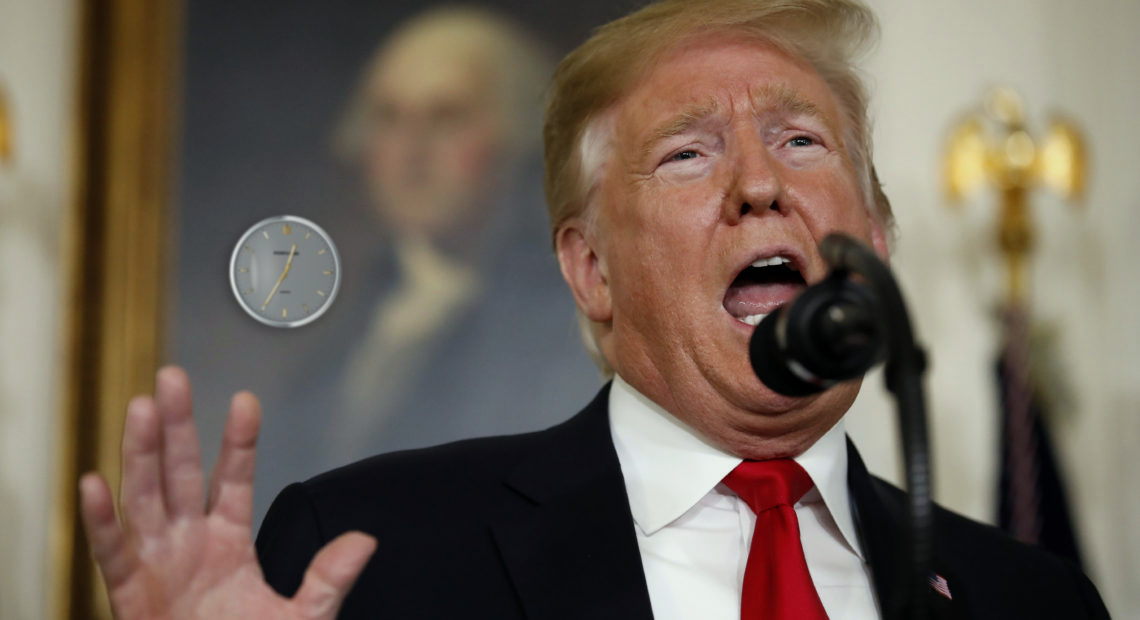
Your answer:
12 h 35 min
